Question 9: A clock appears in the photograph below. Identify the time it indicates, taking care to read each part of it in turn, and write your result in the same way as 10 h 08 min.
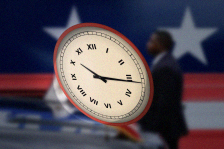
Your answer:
10 h 16 min
